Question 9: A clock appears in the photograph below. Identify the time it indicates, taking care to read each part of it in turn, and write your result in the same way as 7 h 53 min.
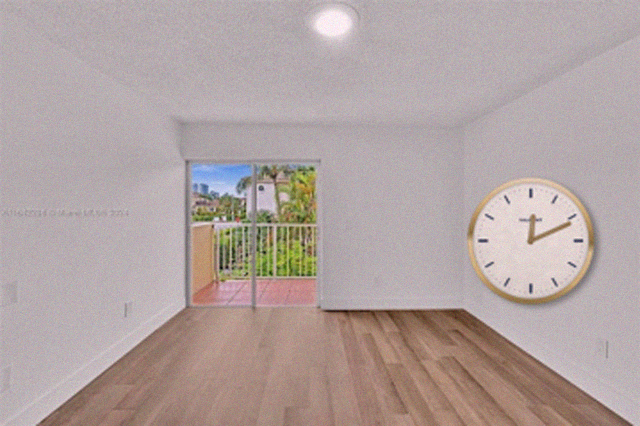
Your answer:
12 h 11 min
